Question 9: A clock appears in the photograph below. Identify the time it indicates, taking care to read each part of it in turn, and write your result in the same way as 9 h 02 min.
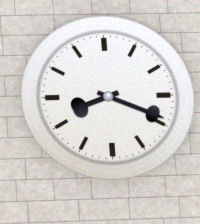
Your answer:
8 h 19 min
